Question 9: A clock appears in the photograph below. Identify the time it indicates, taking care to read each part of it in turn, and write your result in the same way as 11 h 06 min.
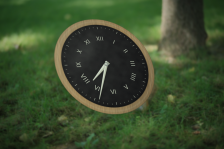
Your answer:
7 h 34 min
